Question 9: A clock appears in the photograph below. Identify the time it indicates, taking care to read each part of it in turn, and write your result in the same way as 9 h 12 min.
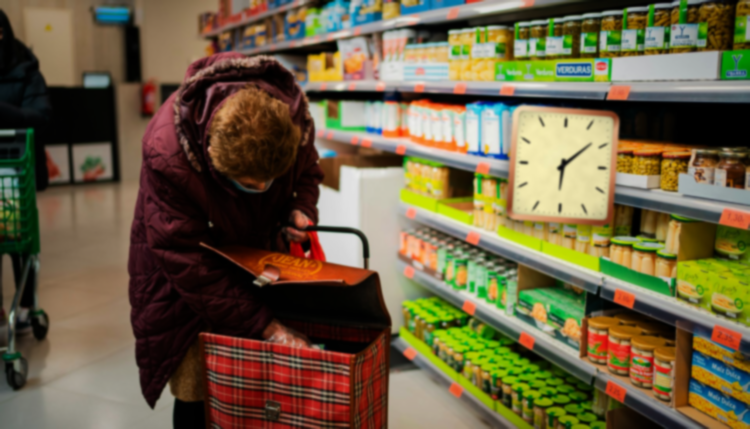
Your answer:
6 h 08 min
